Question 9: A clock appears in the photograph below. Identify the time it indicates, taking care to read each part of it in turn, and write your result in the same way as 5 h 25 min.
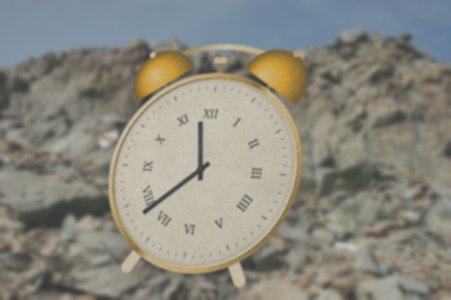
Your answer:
11 h 38 min
